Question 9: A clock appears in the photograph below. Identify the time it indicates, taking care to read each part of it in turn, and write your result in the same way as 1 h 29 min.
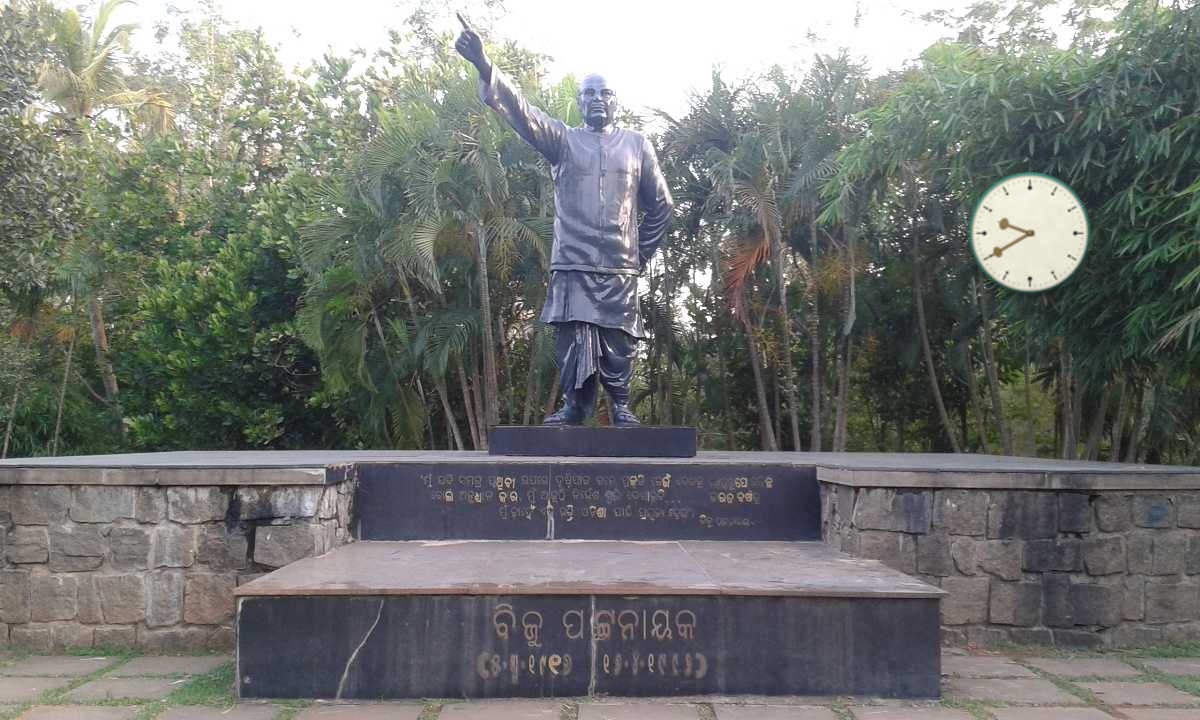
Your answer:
9 h 40 min
